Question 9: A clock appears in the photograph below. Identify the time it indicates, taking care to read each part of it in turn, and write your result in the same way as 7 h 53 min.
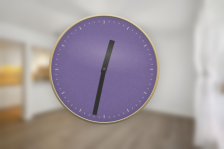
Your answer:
12 h 32 min
